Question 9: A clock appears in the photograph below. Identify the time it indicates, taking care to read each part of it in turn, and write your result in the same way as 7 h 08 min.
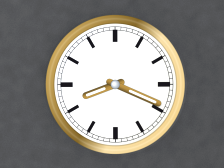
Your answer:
8 h 19 min
